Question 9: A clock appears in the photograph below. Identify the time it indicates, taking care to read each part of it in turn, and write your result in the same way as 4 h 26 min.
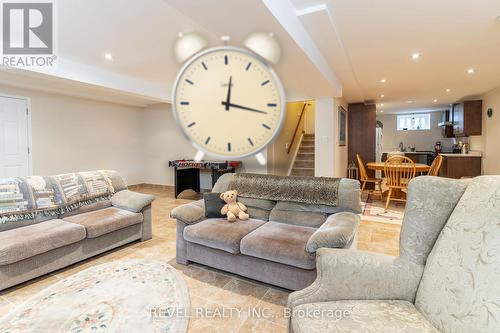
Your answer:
12 h 17 min
